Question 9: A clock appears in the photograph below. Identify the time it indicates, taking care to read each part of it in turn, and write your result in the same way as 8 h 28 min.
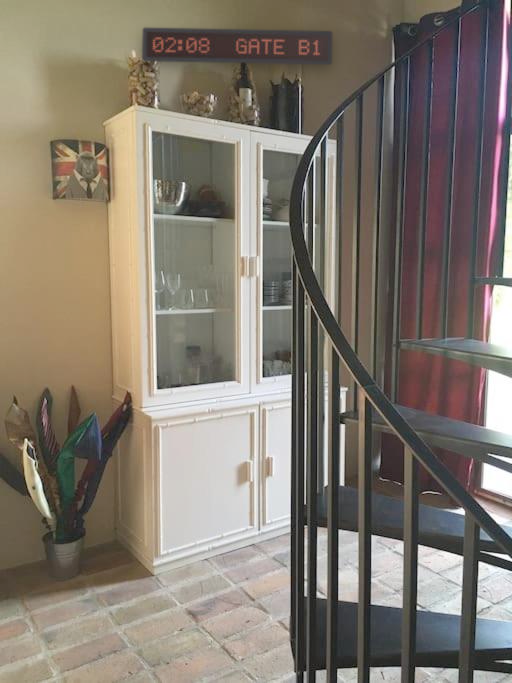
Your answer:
2 h 08 min
